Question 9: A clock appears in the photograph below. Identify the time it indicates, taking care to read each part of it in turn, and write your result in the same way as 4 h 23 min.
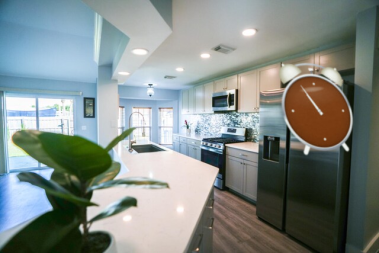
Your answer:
10 h 55 min
